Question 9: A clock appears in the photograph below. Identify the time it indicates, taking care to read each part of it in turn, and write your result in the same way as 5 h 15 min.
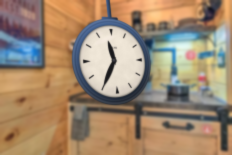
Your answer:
11 h 35 min
